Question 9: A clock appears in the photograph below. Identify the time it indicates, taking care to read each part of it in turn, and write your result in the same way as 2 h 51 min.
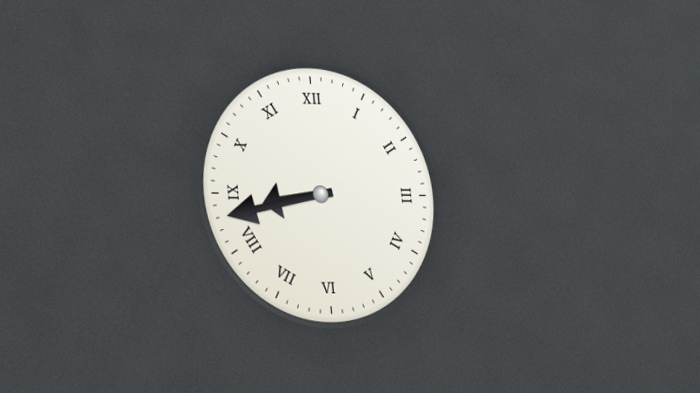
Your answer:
8 h 43 min
